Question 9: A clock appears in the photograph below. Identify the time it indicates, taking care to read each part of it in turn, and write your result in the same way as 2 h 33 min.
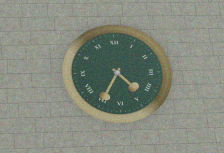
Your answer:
4 h 35 min
